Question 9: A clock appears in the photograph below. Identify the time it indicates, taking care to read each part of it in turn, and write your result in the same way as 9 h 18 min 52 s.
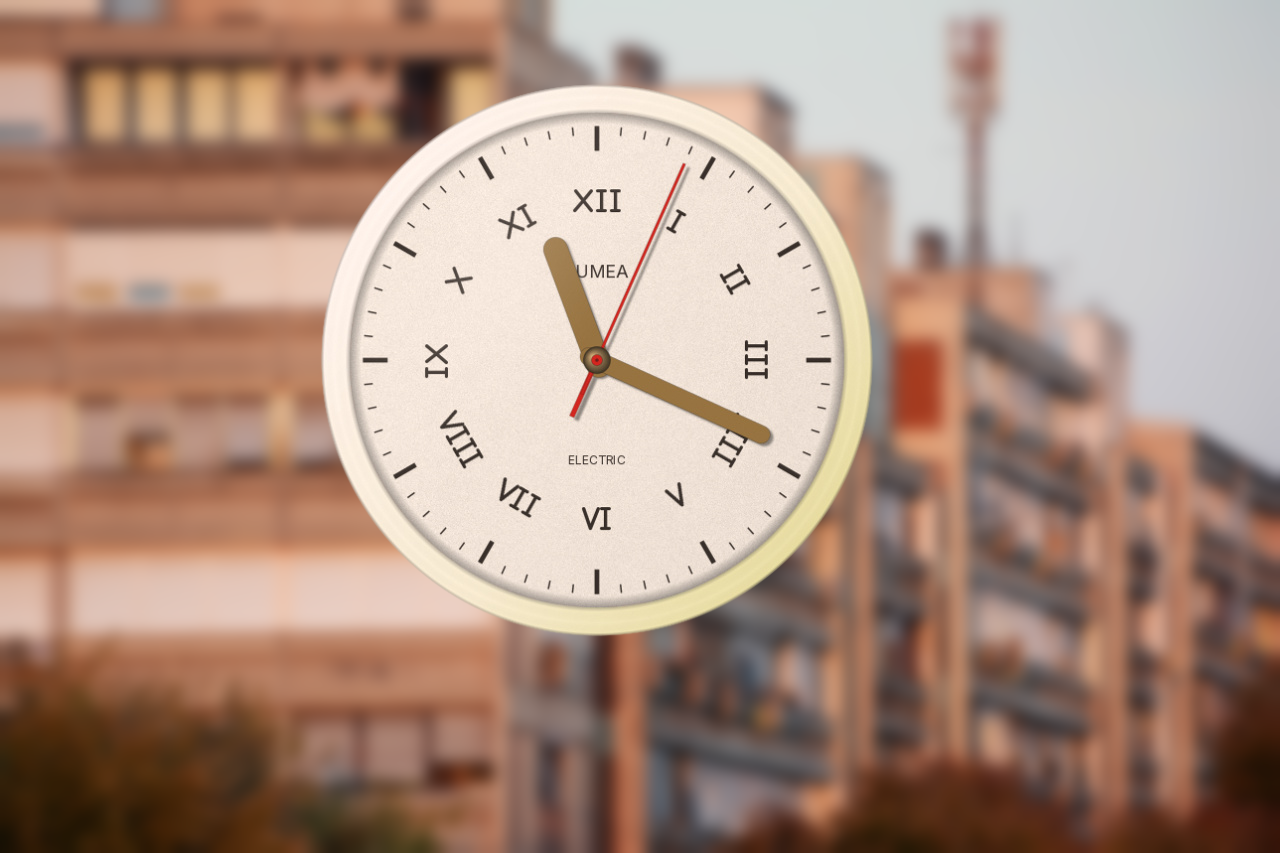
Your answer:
11 h 19 min 04 s
